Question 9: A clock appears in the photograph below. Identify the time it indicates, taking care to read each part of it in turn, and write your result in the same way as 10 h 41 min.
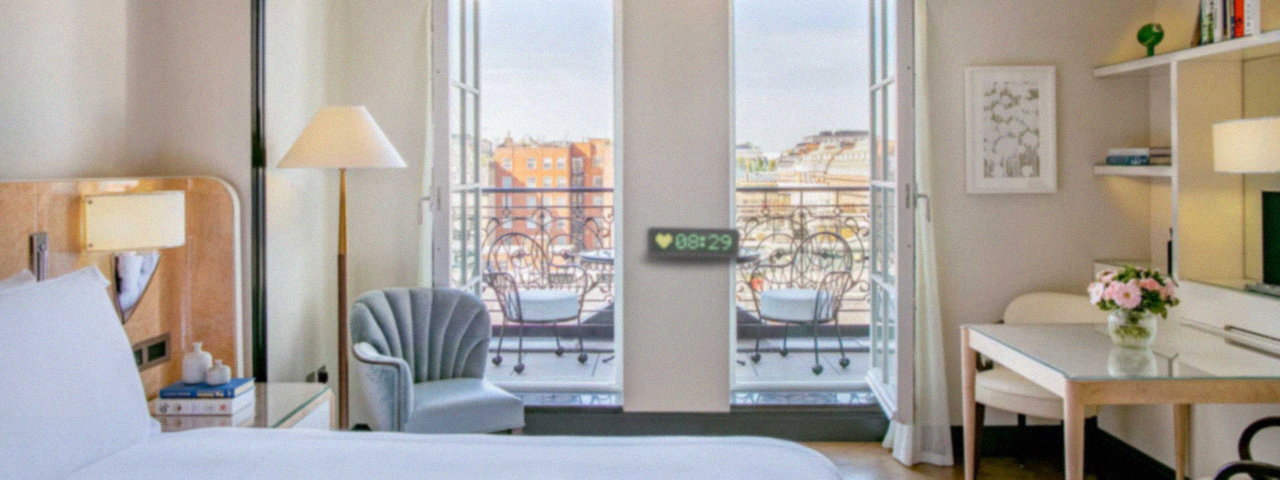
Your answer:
8 h 29 min
